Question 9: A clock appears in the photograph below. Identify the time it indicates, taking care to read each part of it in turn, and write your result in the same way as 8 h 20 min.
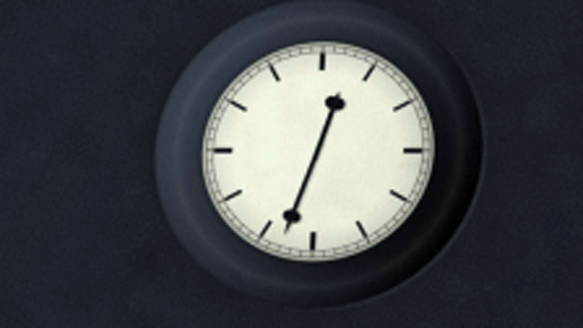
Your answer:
12 h 33 min
